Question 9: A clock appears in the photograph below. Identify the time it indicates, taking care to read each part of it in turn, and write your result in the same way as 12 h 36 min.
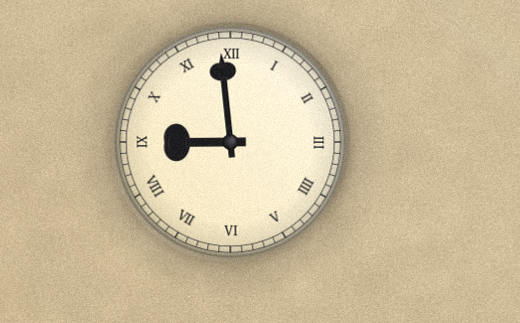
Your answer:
8 h 59 min
